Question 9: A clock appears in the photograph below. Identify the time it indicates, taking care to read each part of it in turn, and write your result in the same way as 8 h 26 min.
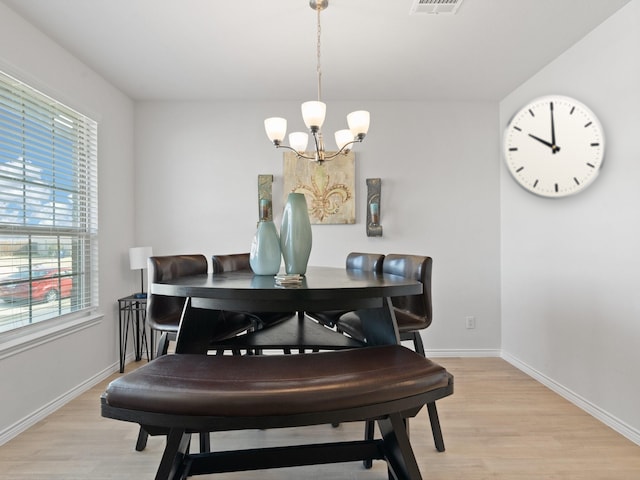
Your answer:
10 h 00 min
